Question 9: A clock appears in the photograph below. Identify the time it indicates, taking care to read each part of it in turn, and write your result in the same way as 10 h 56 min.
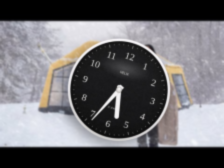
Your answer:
5 h 34 min
